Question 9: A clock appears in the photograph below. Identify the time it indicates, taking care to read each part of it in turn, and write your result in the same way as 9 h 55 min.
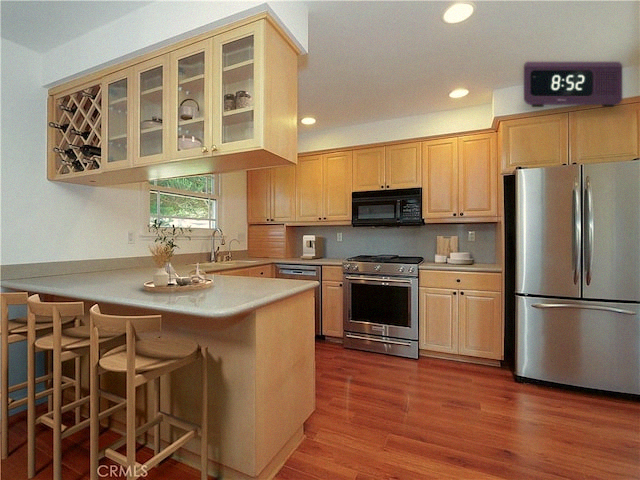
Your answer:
8 h 52 min
